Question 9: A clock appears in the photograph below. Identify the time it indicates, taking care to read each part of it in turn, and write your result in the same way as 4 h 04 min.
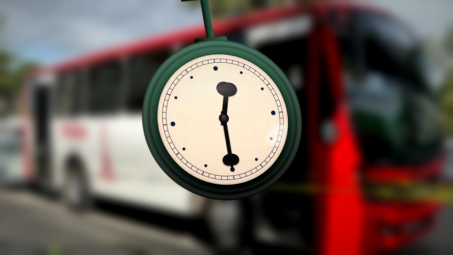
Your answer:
12 h 30 min
